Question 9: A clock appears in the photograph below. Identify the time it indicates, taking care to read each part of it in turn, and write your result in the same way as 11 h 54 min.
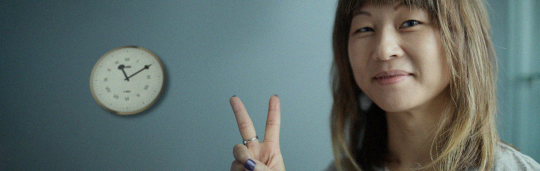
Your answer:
11 h 10 min
